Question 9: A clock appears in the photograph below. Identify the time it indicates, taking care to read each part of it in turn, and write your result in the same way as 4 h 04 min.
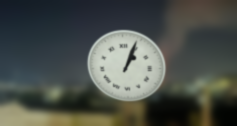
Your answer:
1 h 04 min
